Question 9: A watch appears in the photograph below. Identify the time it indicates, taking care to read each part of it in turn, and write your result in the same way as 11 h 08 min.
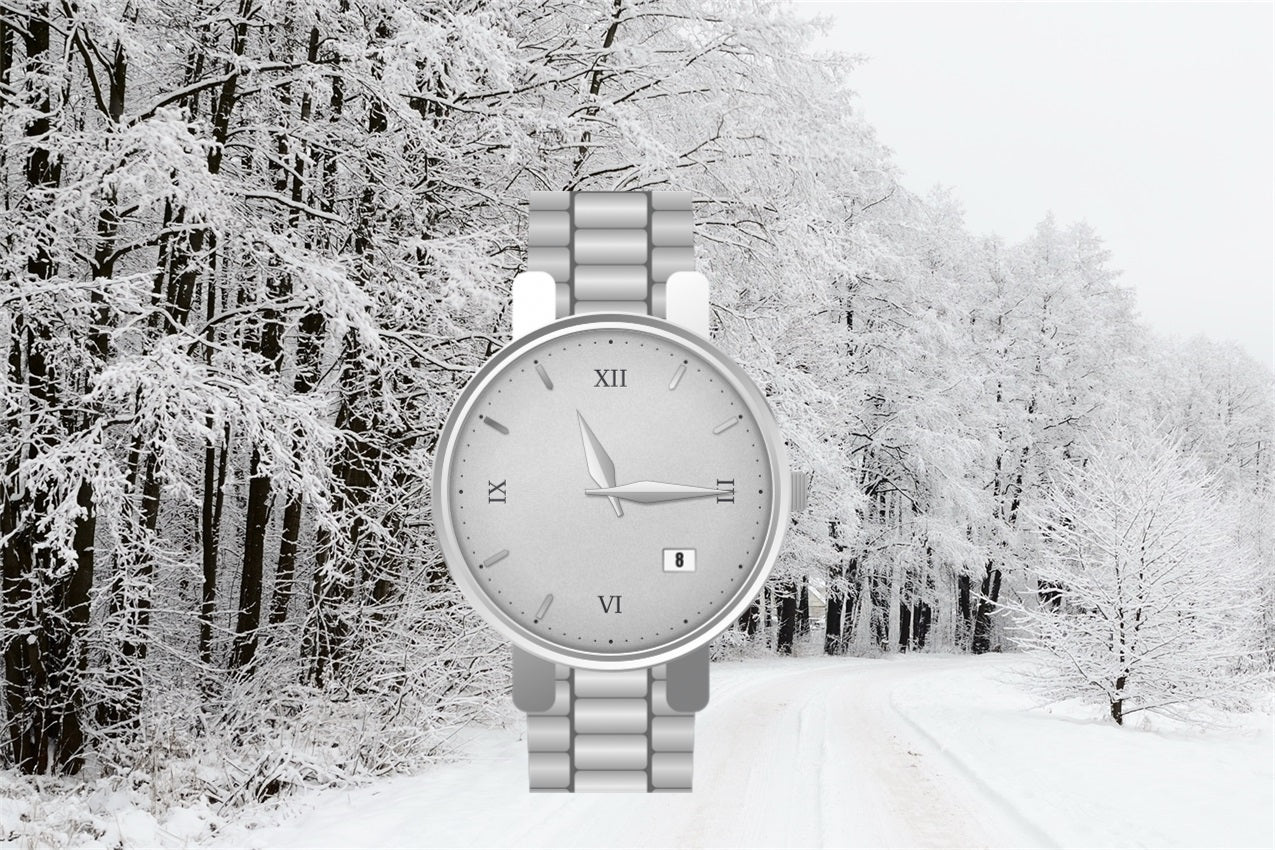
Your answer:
11 h 15 min
